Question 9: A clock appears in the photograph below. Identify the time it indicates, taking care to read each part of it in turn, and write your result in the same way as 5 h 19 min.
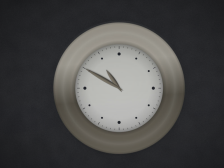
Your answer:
10 h 50 min
